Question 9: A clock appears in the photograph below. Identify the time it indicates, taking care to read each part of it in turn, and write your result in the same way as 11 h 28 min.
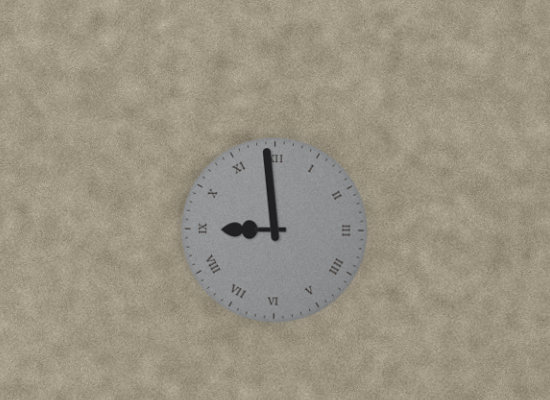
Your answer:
8 h 59 min
